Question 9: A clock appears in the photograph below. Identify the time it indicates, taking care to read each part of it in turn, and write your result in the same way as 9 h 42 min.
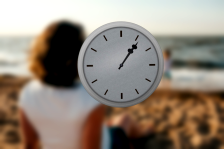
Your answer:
1 h 06 min
